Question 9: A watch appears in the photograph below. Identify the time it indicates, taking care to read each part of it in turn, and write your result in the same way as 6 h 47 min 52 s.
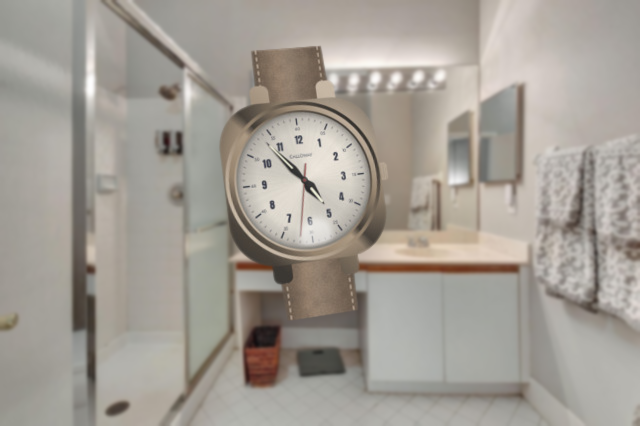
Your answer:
4 h 53 min 32 s
